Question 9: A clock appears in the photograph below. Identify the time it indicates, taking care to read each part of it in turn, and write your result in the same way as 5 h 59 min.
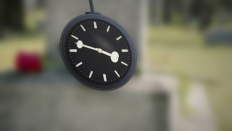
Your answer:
3 h 48 min
